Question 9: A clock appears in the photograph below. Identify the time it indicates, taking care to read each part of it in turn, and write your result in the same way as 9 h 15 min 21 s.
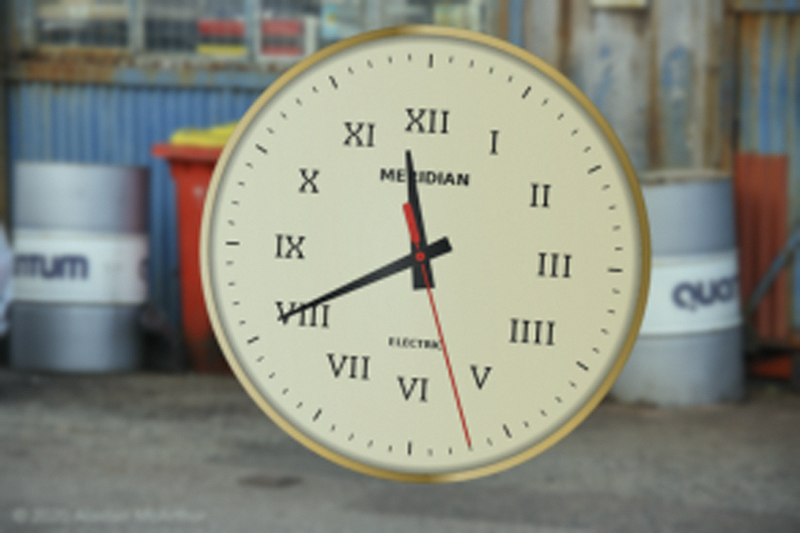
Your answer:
11 h 40 min 27 s
